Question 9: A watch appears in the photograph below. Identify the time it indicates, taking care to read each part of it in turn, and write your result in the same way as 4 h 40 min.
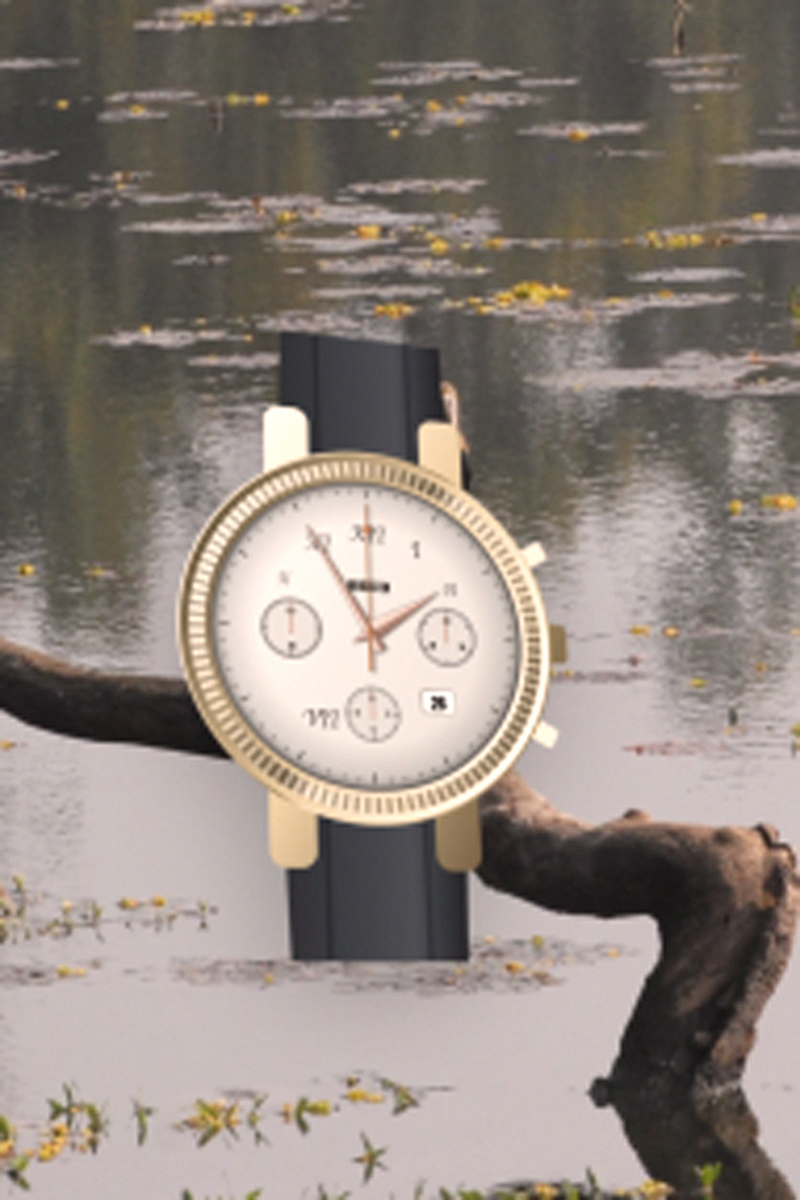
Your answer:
1 h 55 min
